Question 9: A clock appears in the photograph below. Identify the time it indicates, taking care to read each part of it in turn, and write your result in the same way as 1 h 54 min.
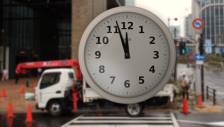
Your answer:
11 h 57 min
